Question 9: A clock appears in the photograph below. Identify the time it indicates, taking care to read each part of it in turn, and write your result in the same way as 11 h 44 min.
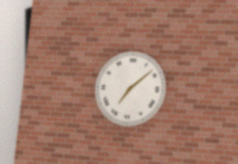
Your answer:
7 h 08 min
